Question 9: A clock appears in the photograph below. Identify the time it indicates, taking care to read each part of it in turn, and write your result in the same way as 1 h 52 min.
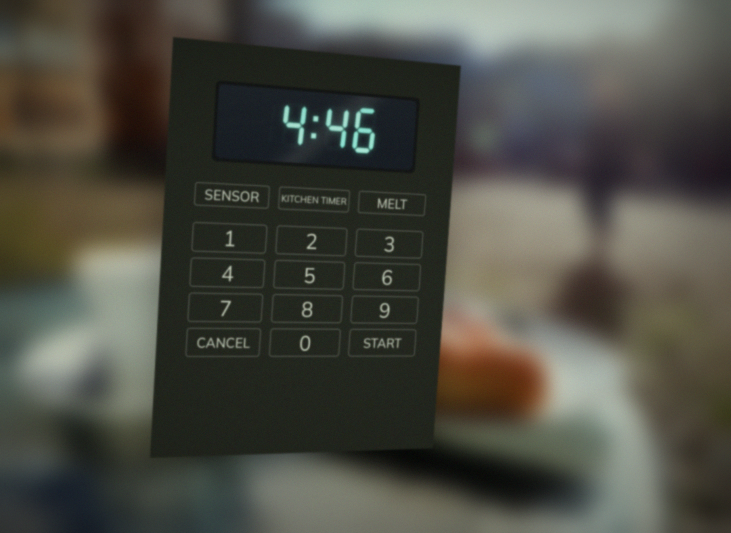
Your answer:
4 h 46 min
